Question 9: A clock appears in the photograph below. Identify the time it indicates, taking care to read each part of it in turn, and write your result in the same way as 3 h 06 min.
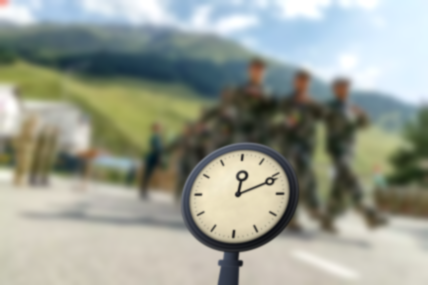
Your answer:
12 h 11 min
